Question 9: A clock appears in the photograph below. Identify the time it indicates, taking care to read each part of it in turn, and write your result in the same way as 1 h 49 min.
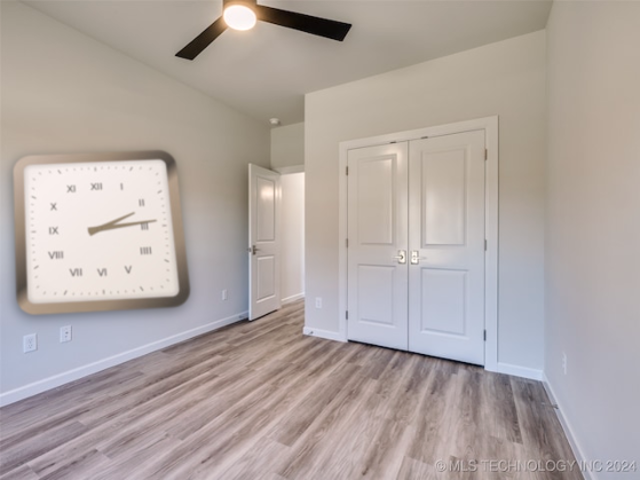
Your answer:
2 h 14 min
